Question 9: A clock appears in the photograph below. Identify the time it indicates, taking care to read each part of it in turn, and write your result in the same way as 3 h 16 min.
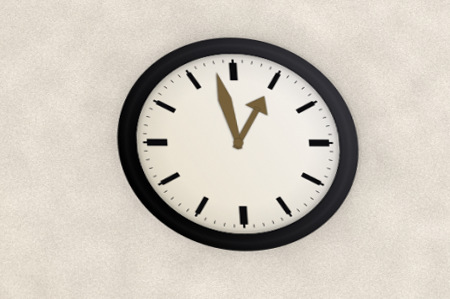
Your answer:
12 h 58 min
